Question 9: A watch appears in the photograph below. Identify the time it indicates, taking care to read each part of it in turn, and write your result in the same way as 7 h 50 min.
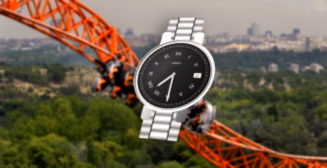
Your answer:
7 h 30 min
